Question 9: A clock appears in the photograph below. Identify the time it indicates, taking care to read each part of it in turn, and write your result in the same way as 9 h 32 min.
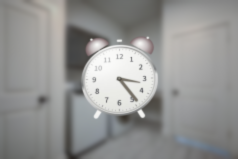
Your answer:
3 h 24 min
